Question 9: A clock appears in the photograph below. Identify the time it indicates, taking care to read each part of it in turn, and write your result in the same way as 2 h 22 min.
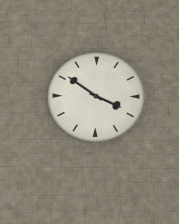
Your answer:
3 h 51 min
